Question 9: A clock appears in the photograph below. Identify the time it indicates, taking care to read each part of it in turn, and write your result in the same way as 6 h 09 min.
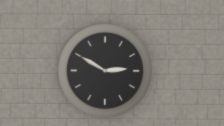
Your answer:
2 h 50 min
